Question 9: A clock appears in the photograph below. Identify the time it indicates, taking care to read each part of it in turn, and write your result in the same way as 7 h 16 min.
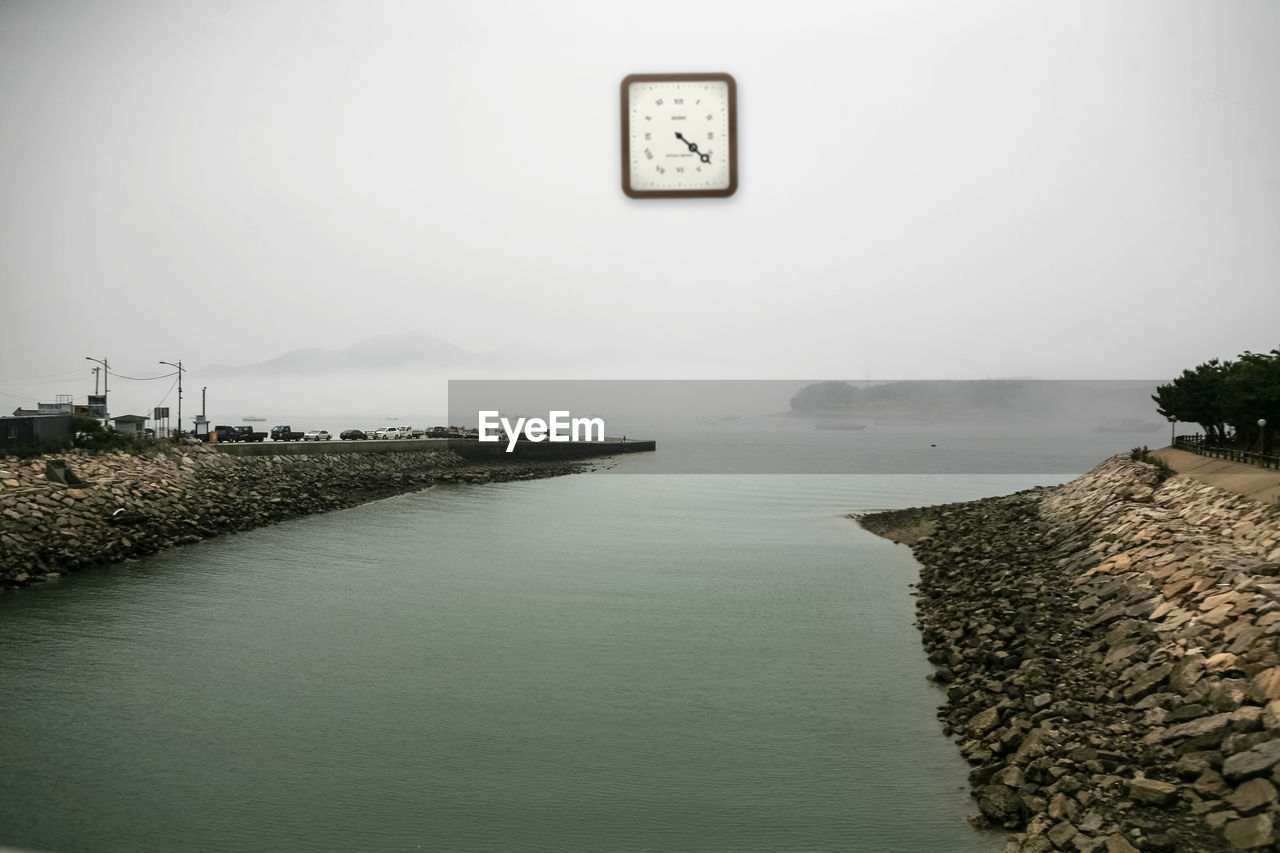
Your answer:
4 h 22 min
